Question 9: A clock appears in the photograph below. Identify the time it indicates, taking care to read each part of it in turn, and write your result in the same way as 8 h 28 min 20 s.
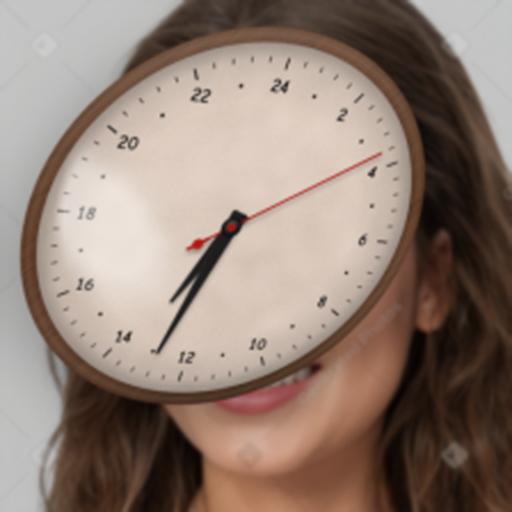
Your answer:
13 h 32 min 09 s
